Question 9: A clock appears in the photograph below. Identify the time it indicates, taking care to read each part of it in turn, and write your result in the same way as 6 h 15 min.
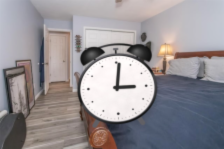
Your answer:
3 h 01 min
